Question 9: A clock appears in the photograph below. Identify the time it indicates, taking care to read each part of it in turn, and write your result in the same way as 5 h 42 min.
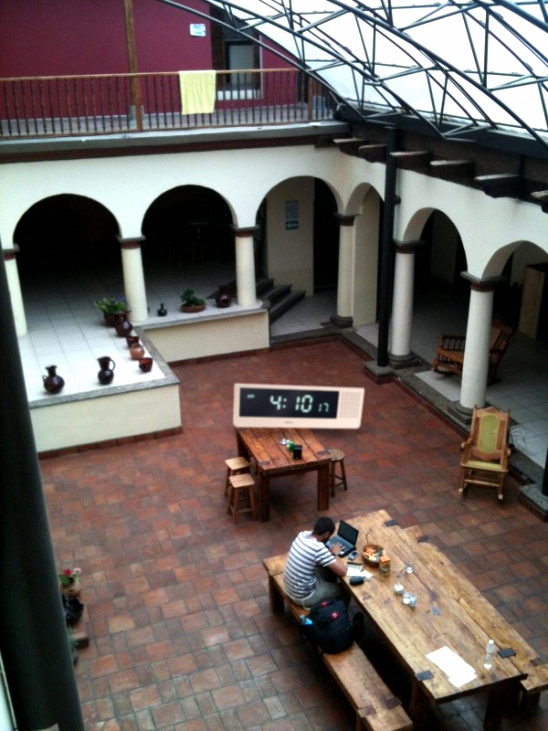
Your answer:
4 h 10 min
